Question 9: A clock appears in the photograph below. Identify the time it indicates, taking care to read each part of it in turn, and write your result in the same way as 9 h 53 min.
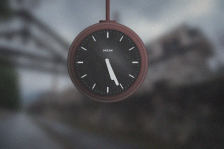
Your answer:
5 h 26 min
